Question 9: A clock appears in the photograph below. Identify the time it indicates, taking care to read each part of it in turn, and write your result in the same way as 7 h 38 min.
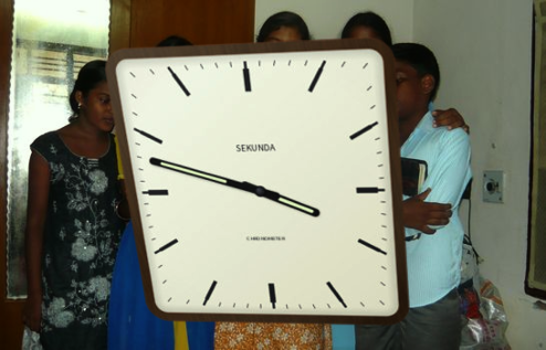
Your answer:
3 h 48 min
